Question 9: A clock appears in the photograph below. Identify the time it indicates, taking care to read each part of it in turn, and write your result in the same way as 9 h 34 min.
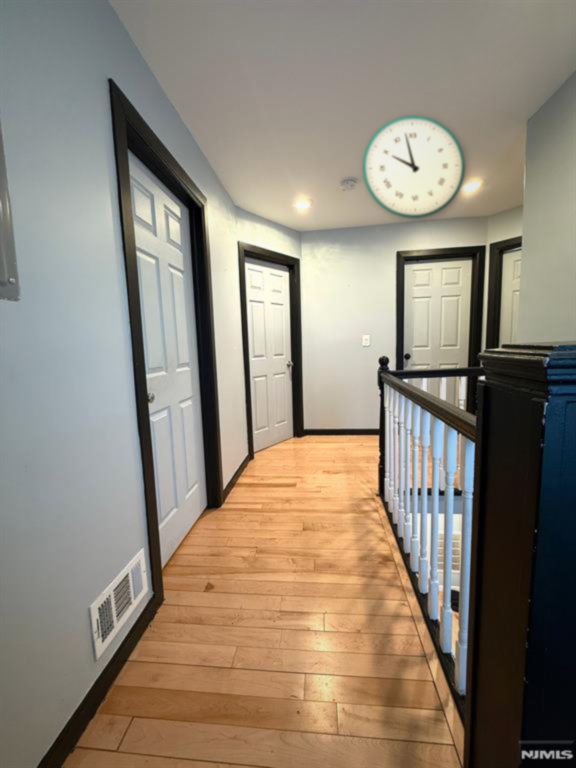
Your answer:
9 h 58 min
